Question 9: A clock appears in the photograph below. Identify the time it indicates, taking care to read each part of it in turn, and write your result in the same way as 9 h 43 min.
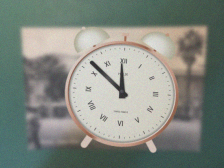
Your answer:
11 h 52 min
